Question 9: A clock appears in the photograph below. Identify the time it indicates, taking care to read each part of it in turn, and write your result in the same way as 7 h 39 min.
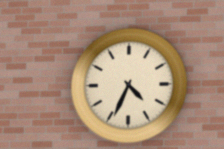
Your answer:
4 h 34 min
